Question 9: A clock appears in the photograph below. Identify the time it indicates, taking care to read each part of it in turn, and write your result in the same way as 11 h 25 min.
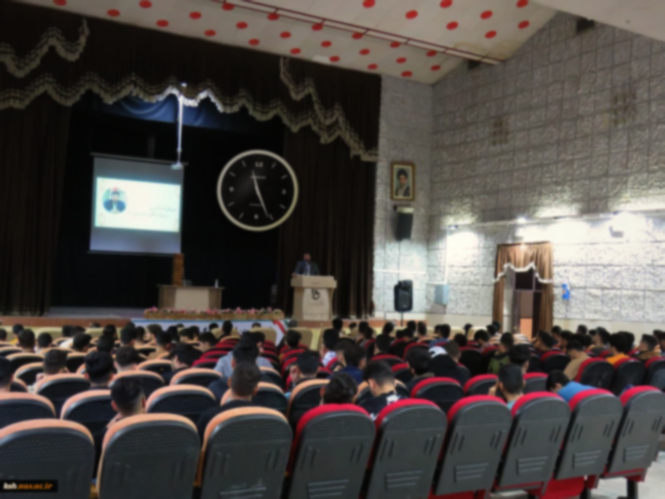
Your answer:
11 h 26 min
